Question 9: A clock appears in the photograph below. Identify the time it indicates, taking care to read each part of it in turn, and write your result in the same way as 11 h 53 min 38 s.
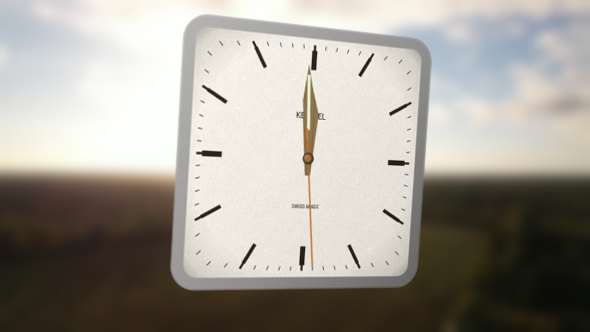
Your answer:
11 h 59 min 29 s
